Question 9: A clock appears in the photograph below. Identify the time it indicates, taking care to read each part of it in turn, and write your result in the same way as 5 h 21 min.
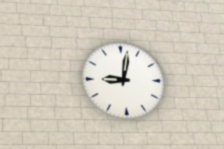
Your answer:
9 h 02 min
